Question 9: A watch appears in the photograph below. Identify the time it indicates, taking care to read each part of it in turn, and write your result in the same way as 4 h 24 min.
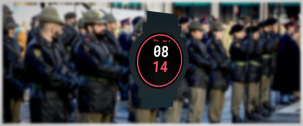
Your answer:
8 h 14 min
